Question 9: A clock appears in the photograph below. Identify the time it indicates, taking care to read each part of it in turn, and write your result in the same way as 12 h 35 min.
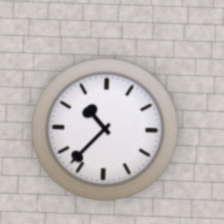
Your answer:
10 h 37 min
